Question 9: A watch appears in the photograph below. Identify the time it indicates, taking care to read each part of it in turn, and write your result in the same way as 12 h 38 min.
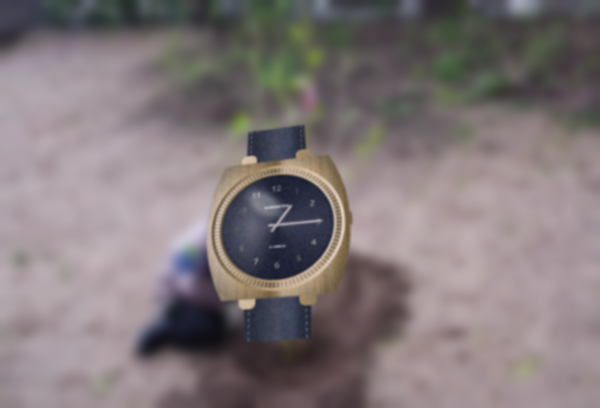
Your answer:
1 h 15 min
